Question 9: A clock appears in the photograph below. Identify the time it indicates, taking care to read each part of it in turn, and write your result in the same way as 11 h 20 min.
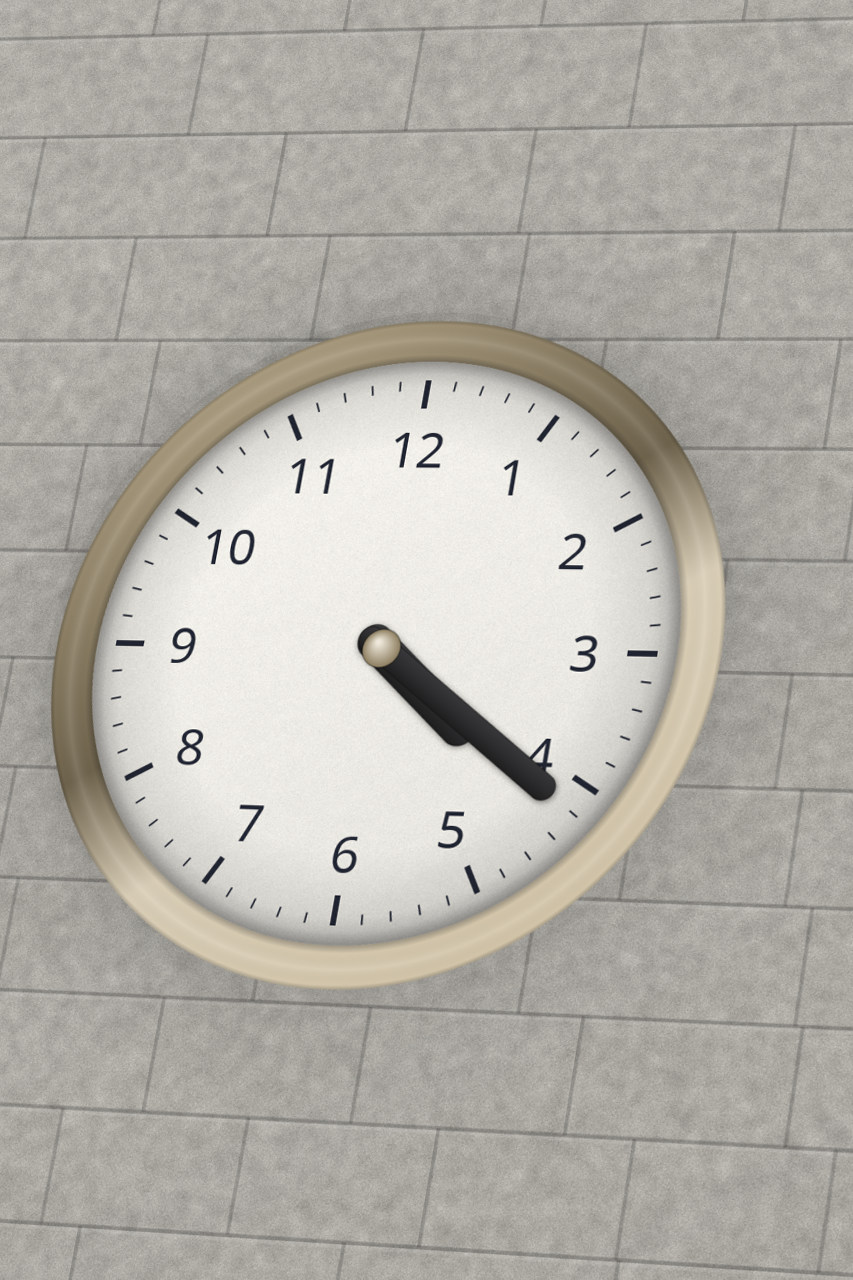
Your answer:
4 h 21 min
